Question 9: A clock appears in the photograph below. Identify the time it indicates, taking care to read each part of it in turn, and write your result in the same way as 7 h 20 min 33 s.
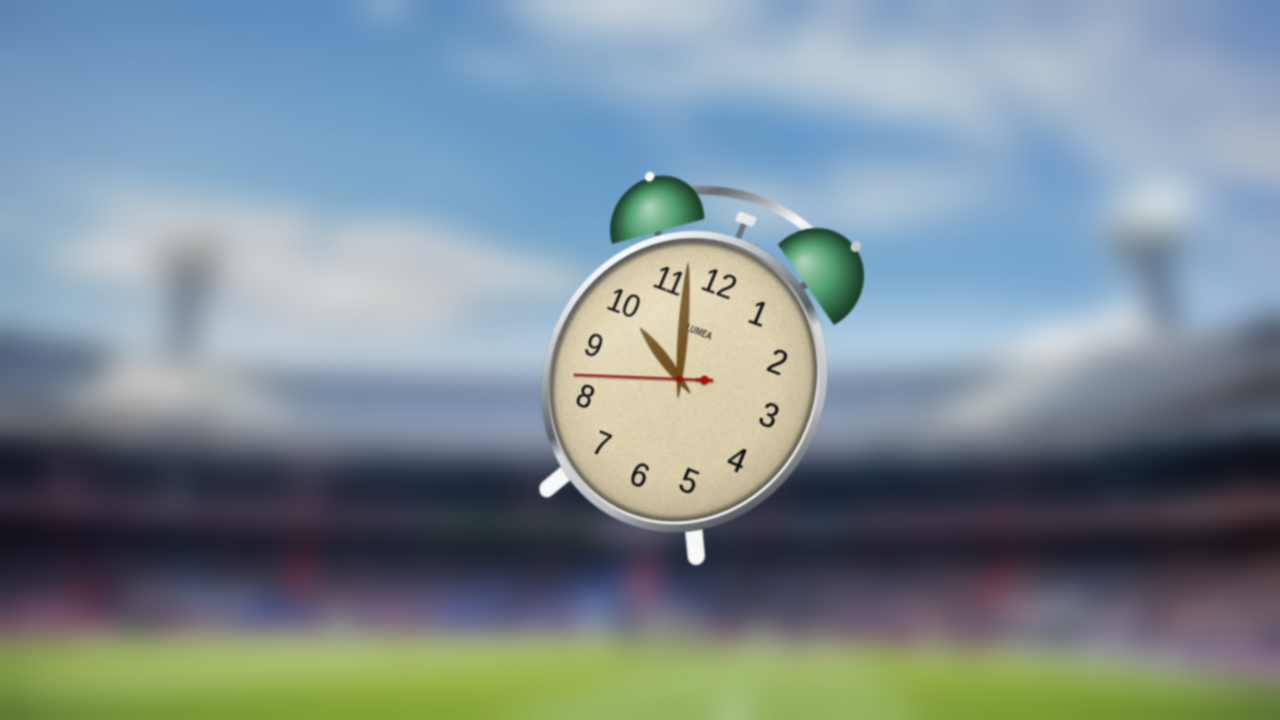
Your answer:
9 h 56 min 42 s
